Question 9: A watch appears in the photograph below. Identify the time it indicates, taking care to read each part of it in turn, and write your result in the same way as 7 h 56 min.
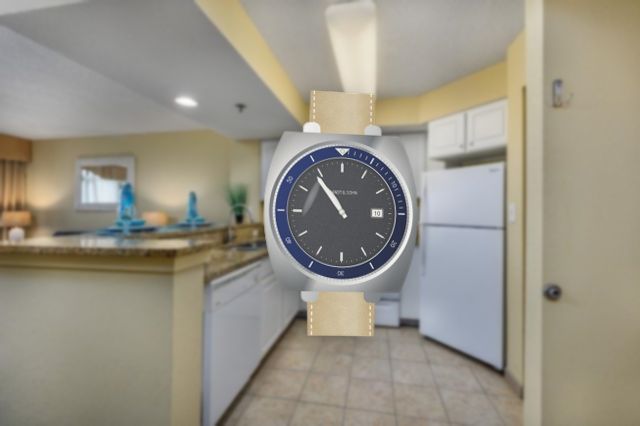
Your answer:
10 h 54 min
